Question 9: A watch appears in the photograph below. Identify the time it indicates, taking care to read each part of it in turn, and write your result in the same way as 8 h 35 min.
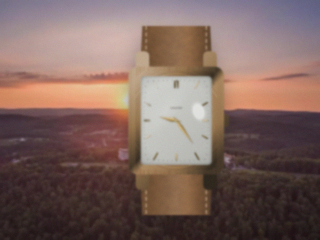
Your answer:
9 h 24 min
